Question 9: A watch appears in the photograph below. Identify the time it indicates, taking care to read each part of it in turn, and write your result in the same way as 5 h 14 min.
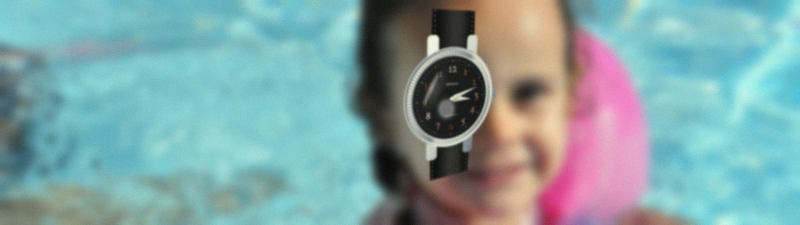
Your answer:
3 h 12 min
